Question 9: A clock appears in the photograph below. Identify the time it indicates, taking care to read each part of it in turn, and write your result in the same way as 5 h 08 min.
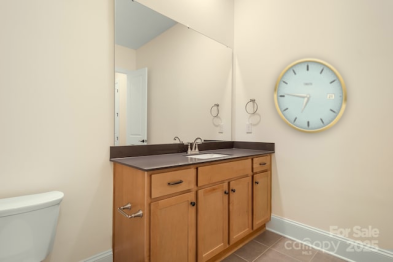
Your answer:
6 h 46 min
